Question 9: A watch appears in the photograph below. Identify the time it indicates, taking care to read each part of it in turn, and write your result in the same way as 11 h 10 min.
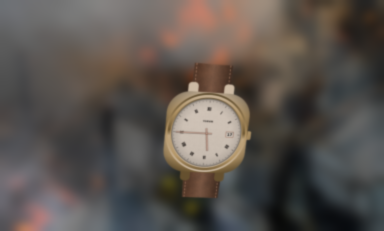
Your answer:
5 h 45 min
